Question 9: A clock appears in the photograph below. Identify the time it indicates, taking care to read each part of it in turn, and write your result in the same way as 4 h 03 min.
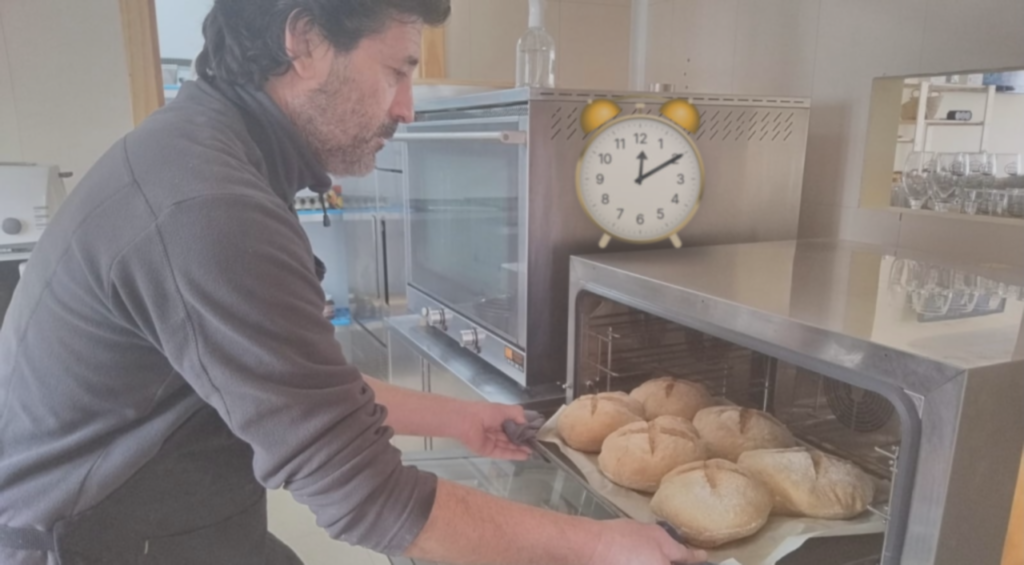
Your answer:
12 h 10 min
